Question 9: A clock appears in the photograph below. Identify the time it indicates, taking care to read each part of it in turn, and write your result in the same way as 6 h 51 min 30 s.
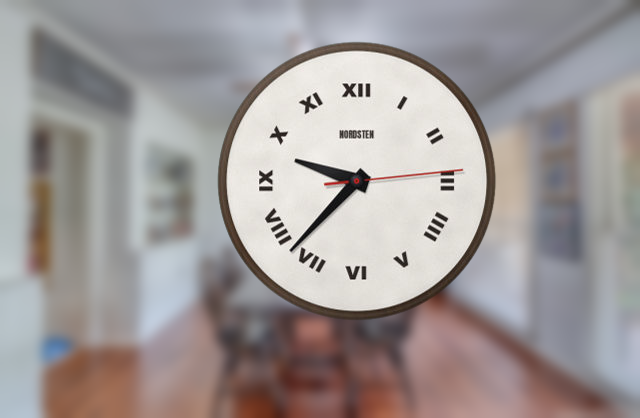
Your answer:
9 h 37 min 14 s
